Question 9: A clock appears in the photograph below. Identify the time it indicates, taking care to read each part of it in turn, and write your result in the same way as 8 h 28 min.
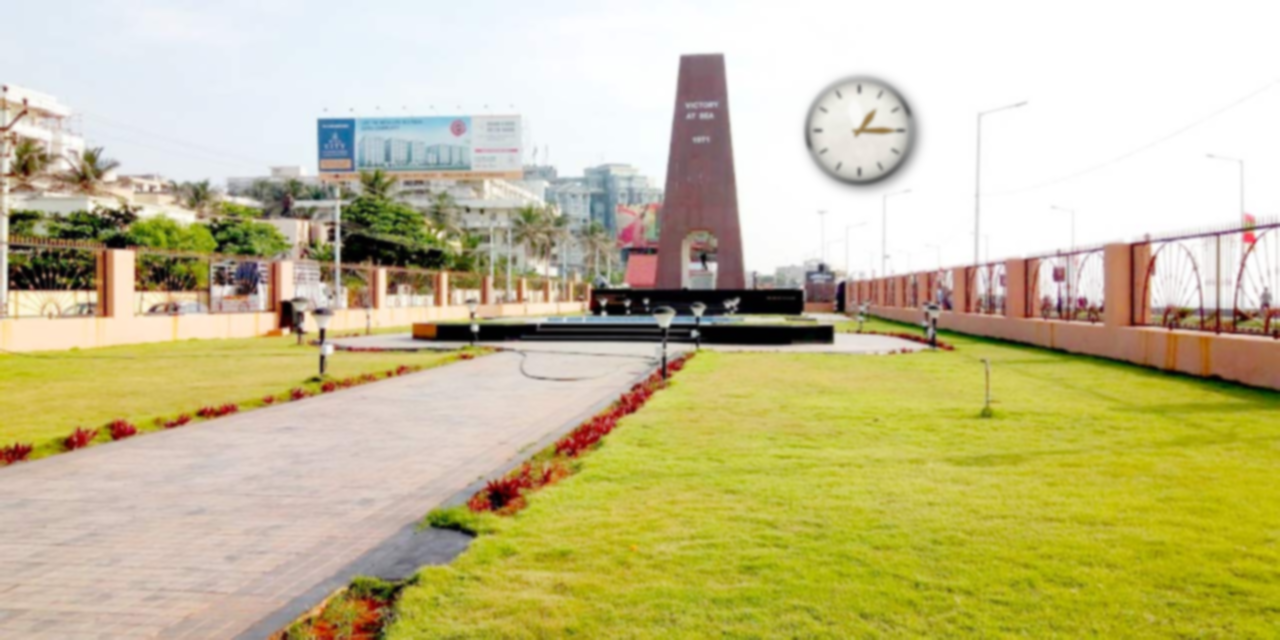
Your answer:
1 h 15 min
